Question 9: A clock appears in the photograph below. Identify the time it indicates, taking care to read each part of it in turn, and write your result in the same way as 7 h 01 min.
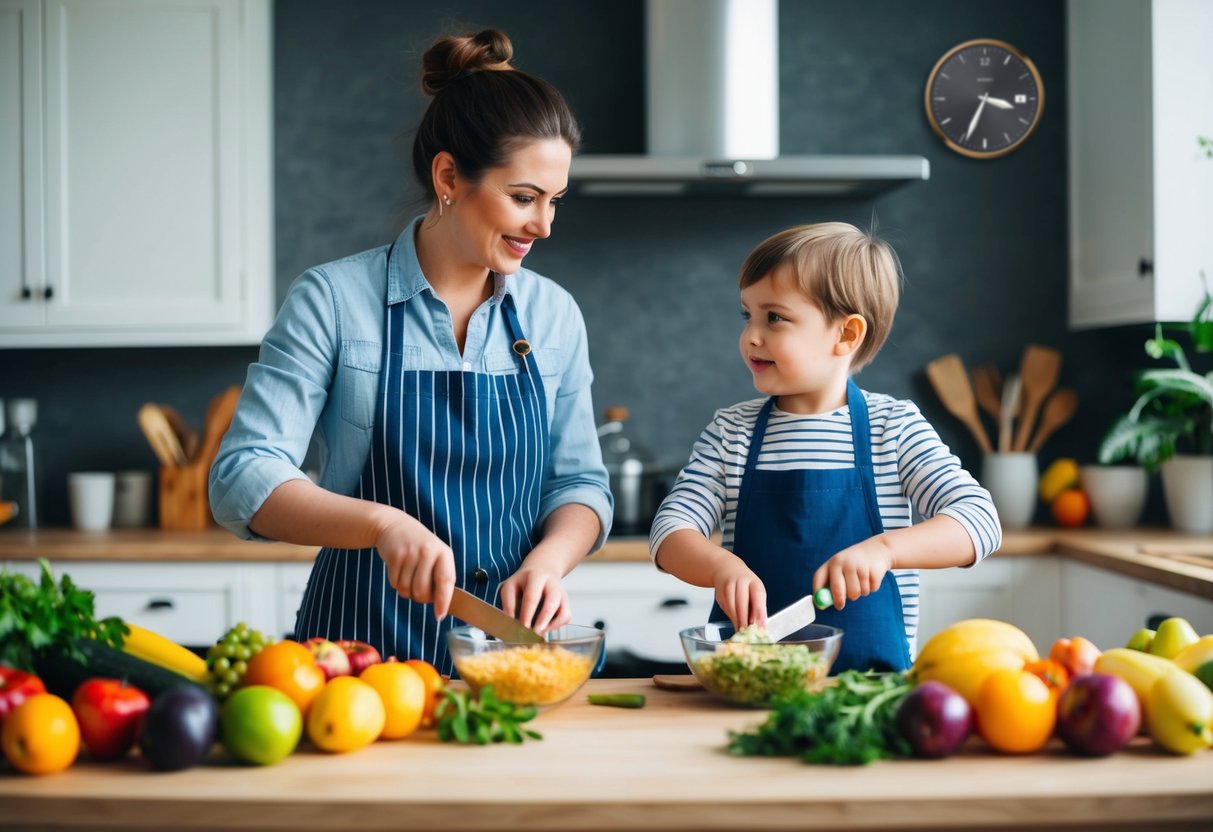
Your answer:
3 h 34 min
